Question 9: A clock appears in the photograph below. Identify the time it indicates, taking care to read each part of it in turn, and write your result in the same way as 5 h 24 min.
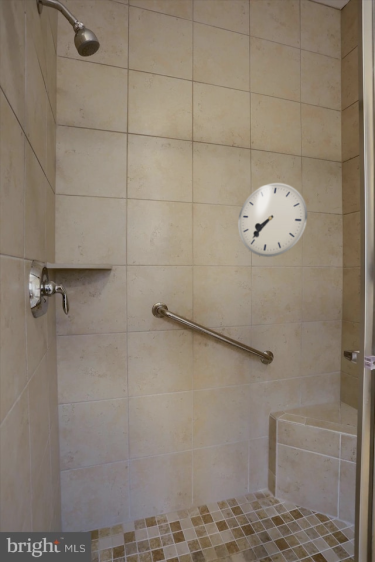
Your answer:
7 h 36 min
